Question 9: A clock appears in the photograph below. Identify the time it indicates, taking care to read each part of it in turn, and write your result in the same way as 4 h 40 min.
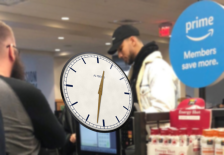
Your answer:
12 h 32 min
